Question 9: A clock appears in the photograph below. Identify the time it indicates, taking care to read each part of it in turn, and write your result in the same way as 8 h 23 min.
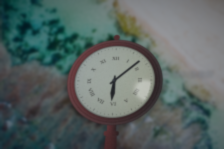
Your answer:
6 h 08 min
